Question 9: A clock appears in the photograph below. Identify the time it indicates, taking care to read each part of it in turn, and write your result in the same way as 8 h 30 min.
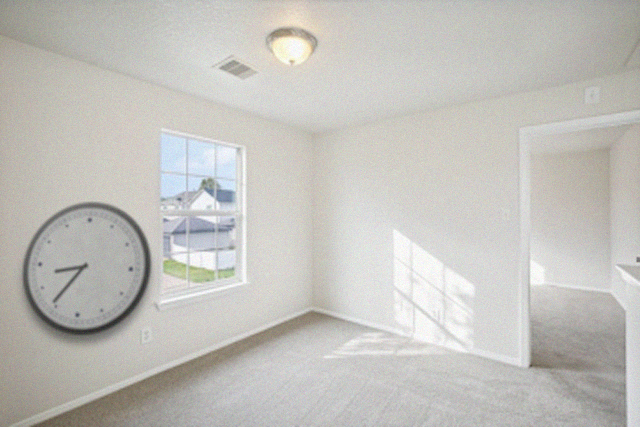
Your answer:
8 h 36 min
